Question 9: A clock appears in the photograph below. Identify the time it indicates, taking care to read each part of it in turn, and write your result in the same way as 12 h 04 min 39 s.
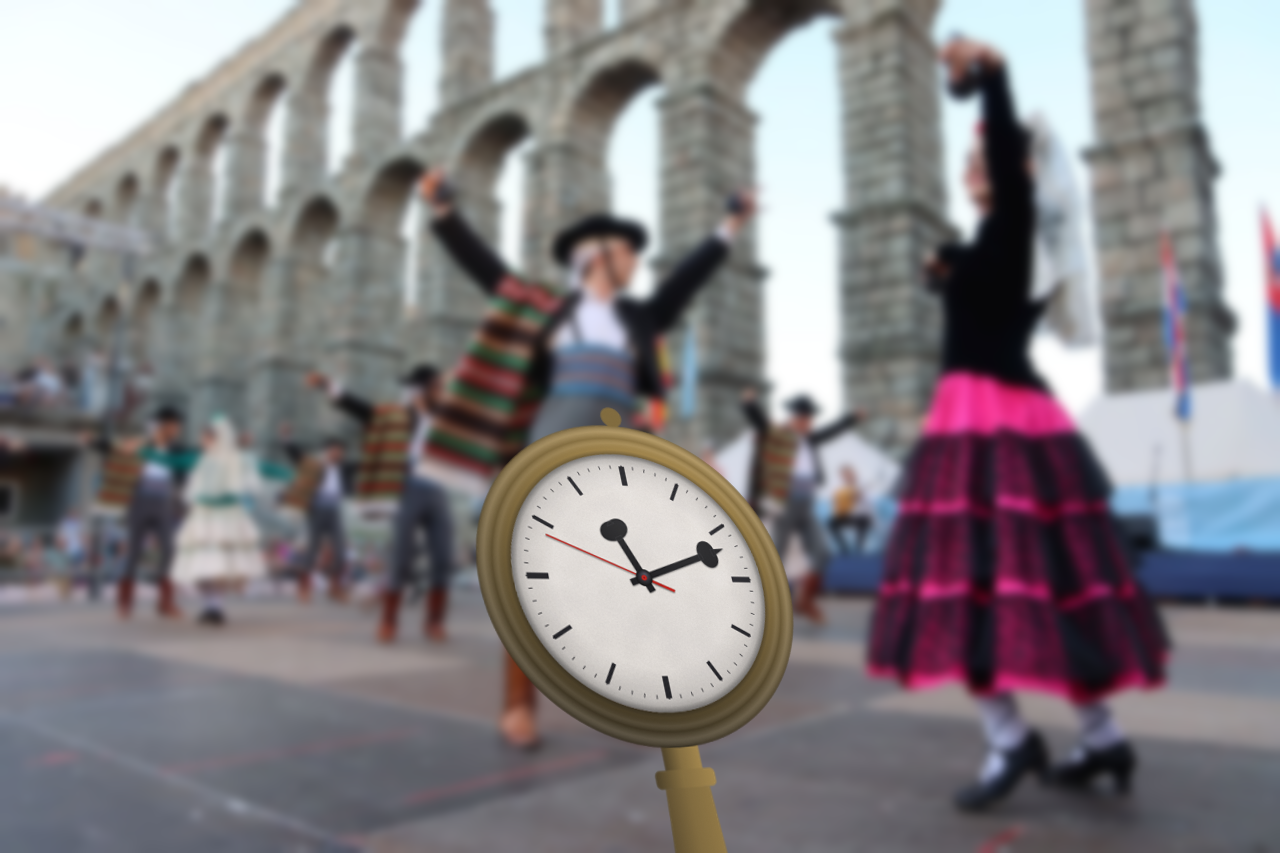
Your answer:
11 h 11 min 49 s
